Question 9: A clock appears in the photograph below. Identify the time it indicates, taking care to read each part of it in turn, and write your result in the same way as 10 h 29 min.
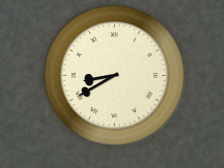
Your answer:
8 h 40 min
